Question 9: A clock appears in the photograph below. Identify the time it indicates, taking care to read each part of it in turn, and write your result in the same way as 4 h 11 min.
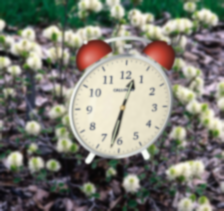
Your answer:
12 h 32 min
